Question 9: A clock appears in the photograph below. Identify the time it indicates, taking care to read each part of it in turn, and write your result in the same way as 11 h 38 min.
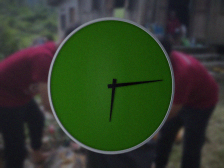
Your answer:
6 h 14 min
